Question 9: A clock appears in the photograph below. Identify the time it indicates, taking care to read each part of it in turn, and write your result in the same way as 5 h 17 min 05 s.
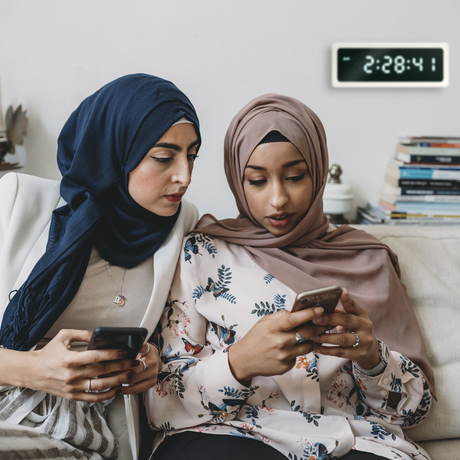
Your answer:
2 h 28 min 41 s
